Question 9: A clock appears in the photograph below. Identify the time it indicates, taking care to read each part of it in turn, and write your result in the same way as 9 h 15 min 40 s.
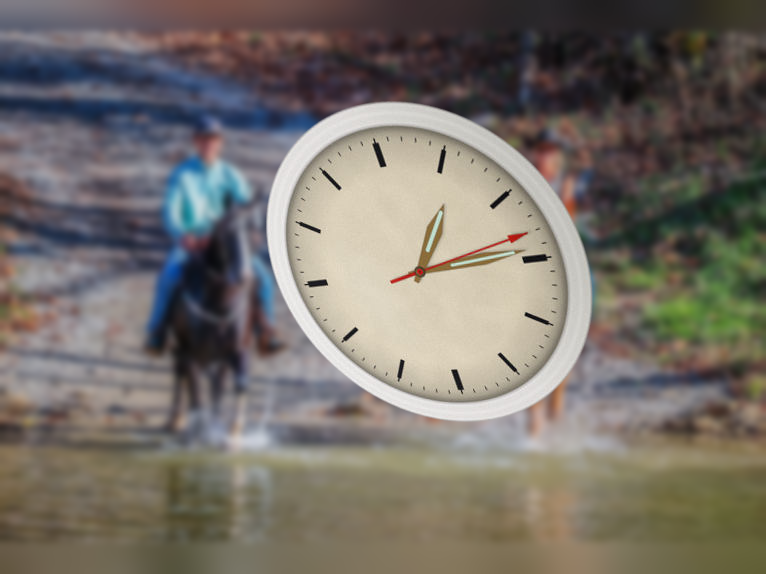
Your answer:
1 h 14 min 13 s
